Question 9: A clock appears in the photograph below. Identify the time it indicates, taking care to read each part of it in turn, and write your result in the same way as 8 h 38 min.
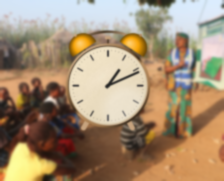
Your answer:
1 h 11 min
